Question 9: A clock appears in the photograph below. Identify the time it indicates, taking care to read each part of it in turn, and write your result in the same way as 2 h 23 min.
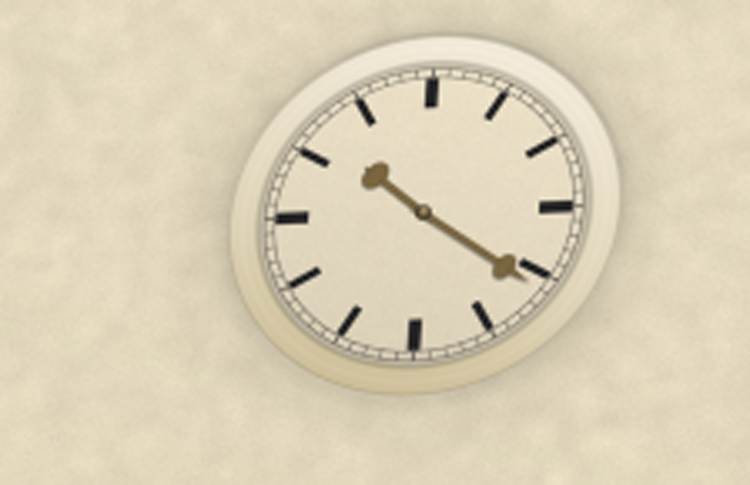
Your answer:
10 h 21 min
